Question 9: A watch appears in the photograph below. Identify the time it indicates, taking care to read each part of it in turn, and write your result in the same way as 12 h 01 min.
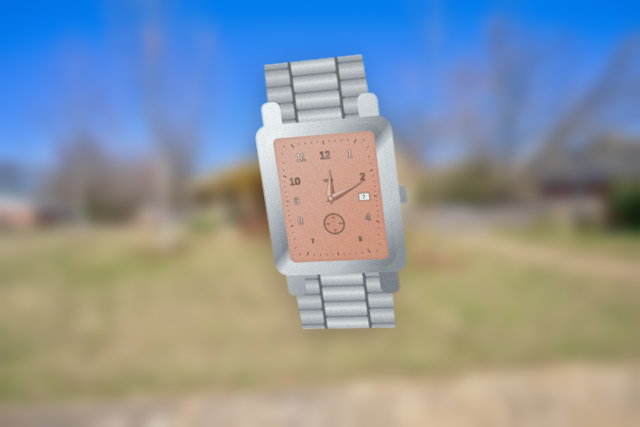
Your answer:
12 h 11 min
